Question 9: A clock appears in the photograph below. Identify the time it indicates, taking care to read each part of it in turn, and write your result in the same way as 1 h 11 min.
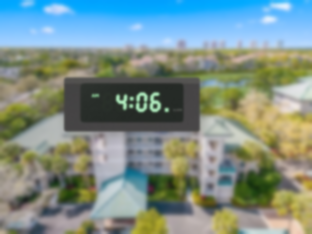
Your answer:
4 h 06 min
